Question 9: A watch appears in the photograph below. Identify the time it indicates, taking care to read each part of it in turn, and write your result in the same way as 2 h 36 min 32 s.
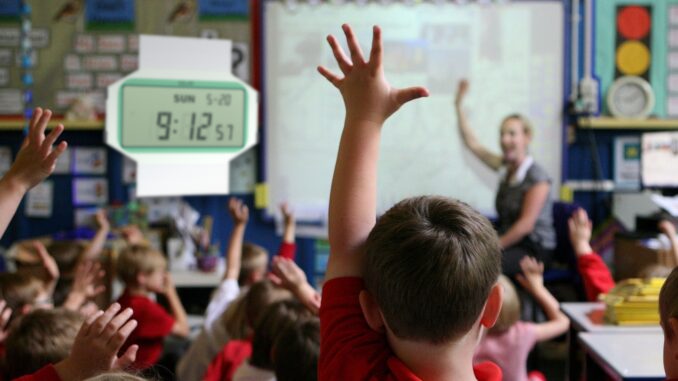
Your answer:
9 h 12 min 57 s
